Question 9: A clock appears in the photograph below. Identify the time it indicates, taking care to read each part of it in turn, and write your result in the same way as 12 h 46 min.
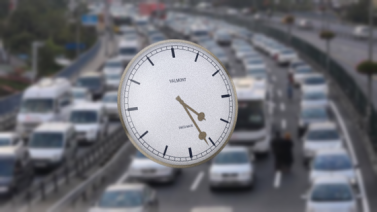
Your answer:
4 h 26 min
